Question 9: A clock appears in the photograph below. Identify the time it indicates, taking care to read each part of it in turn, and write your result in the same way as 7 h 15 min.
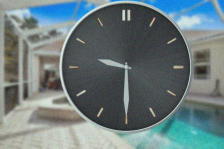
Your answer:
9 h 30 min
